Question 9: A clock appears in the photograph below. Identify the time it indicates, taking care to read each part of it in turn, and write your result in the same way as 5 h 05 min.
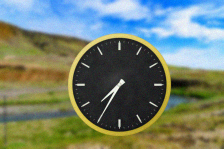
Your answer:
7 h 35 min
